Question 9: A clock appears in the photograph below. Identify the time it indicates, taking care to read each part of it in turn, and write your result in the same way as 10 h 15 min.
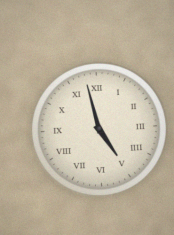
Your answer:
4 h 58 min
